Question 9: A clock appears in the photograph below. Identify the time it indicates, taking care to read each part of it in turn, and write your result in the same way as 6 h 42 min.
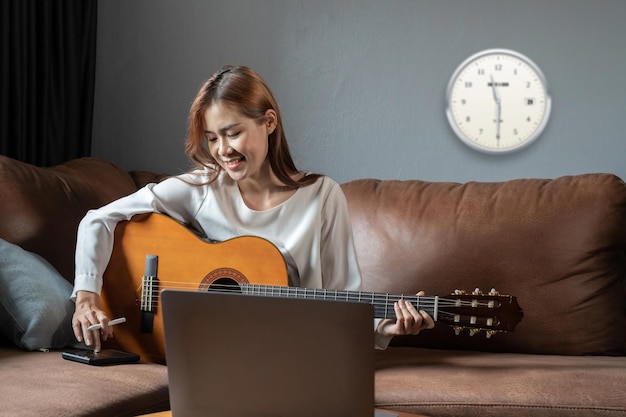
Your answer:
11 h 30 min
